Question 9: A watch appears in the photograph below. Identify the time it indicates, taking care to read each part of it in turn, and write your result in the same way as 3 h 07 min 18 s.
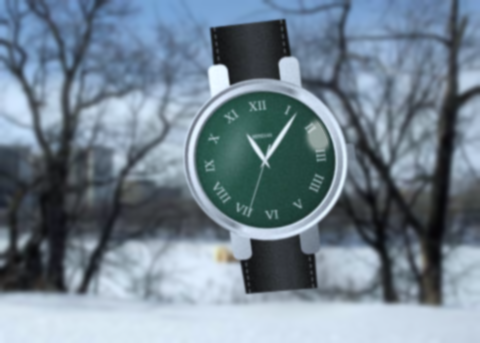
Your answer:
11 h 06 min 34 s
